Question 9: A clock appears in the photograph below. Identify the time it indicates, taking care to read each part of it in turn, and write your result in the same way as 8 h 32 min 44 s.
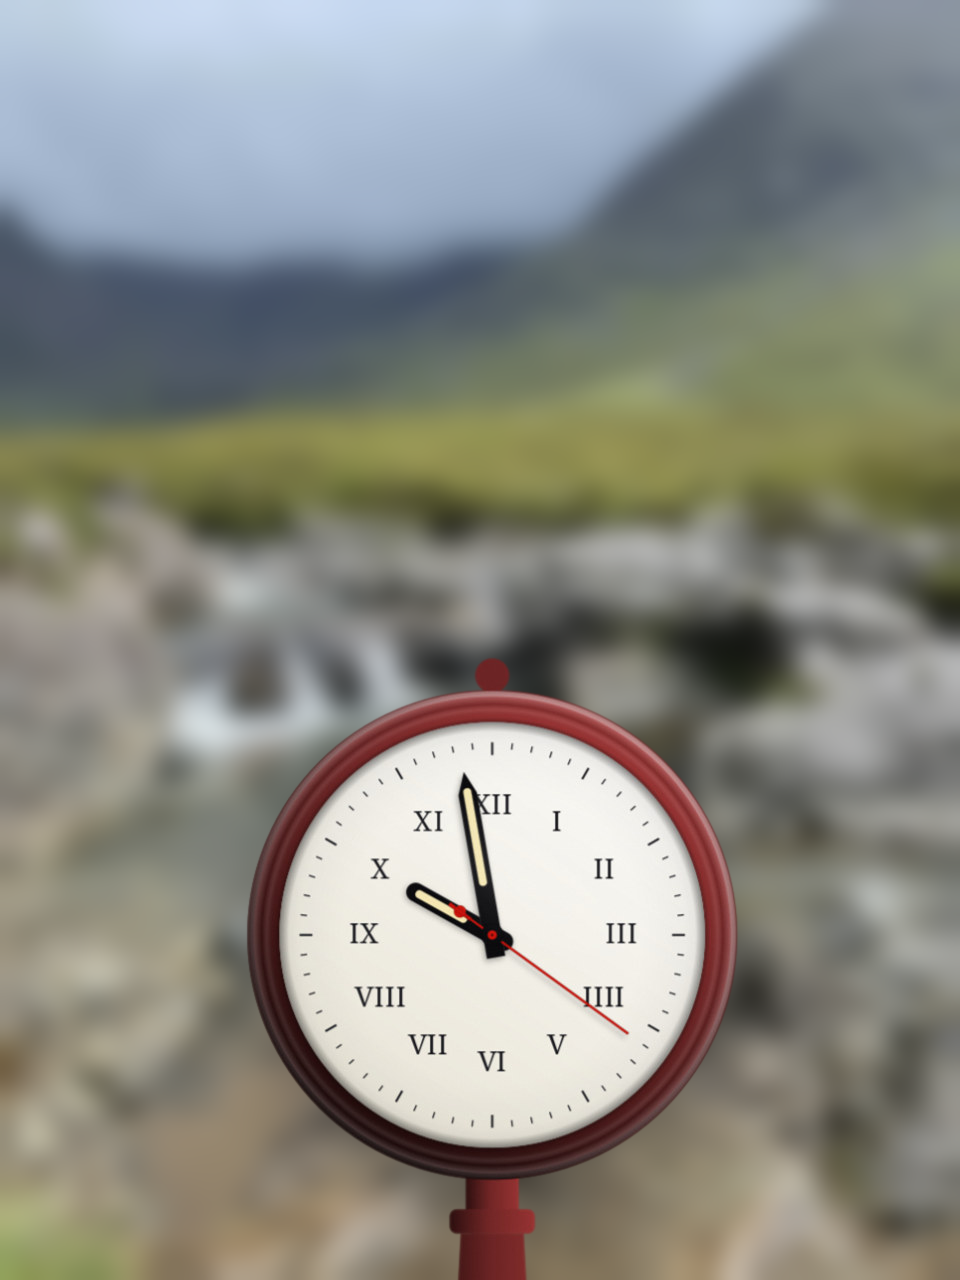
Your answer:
9 h 58 min 21 s
